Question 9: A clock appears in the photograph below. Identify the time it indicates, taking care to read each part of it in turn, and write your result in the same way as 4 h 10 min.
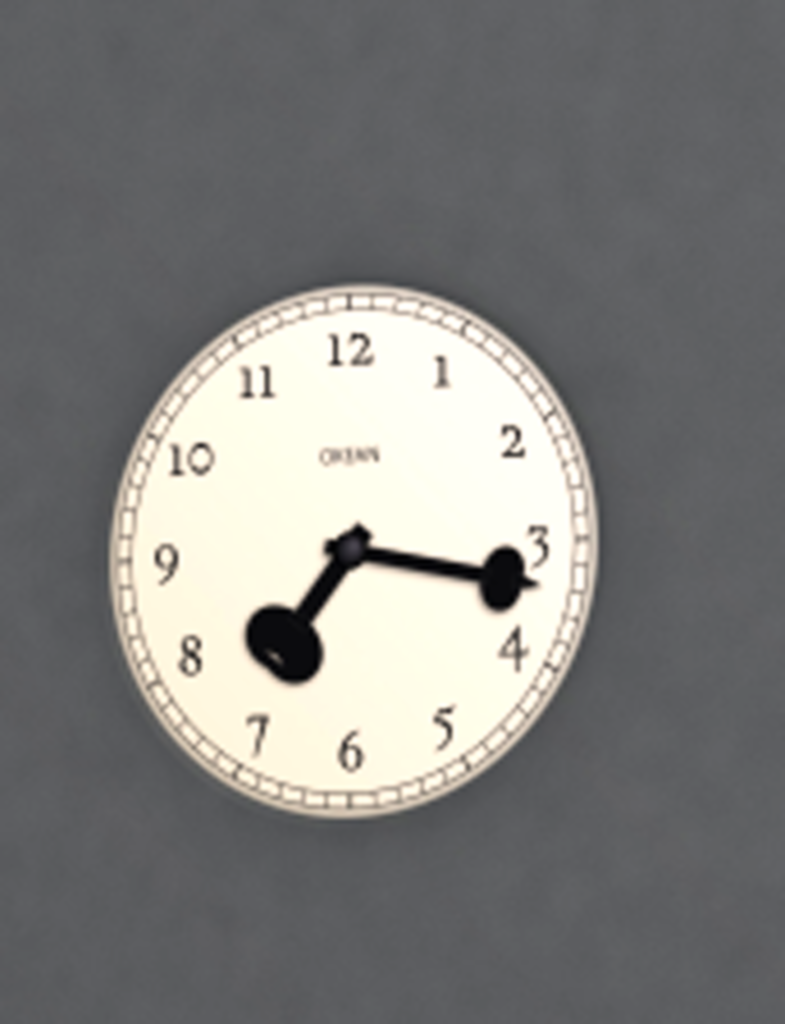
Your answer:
7 h 17 min
